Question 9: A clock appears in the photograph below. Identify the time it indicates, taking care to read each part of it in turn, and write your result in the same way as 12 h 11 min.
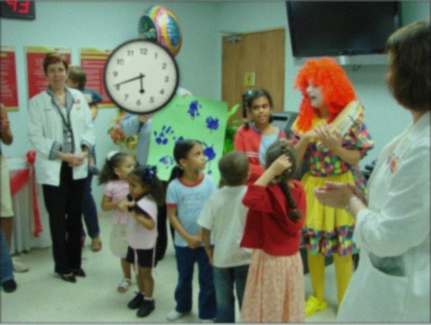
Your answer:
5 h 41 min
